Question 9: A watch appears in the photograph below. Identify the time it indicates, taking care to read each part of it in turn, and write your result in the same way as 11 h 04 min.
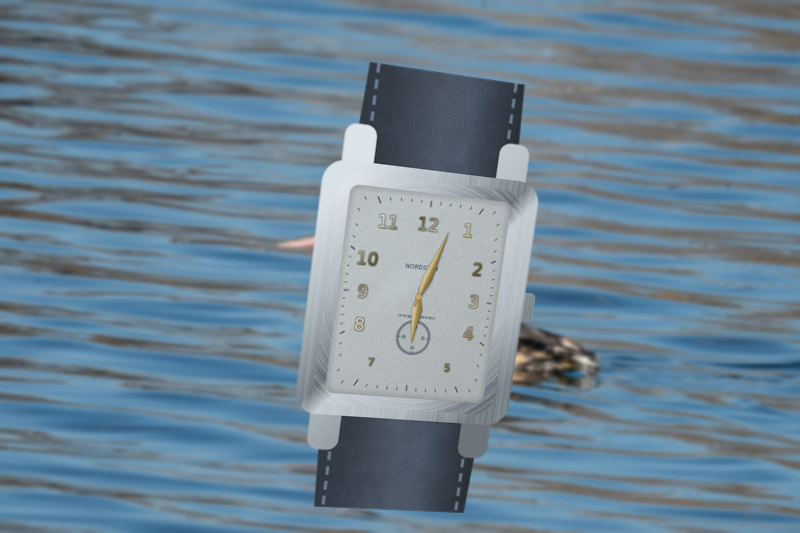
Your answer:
6 h 03 min
